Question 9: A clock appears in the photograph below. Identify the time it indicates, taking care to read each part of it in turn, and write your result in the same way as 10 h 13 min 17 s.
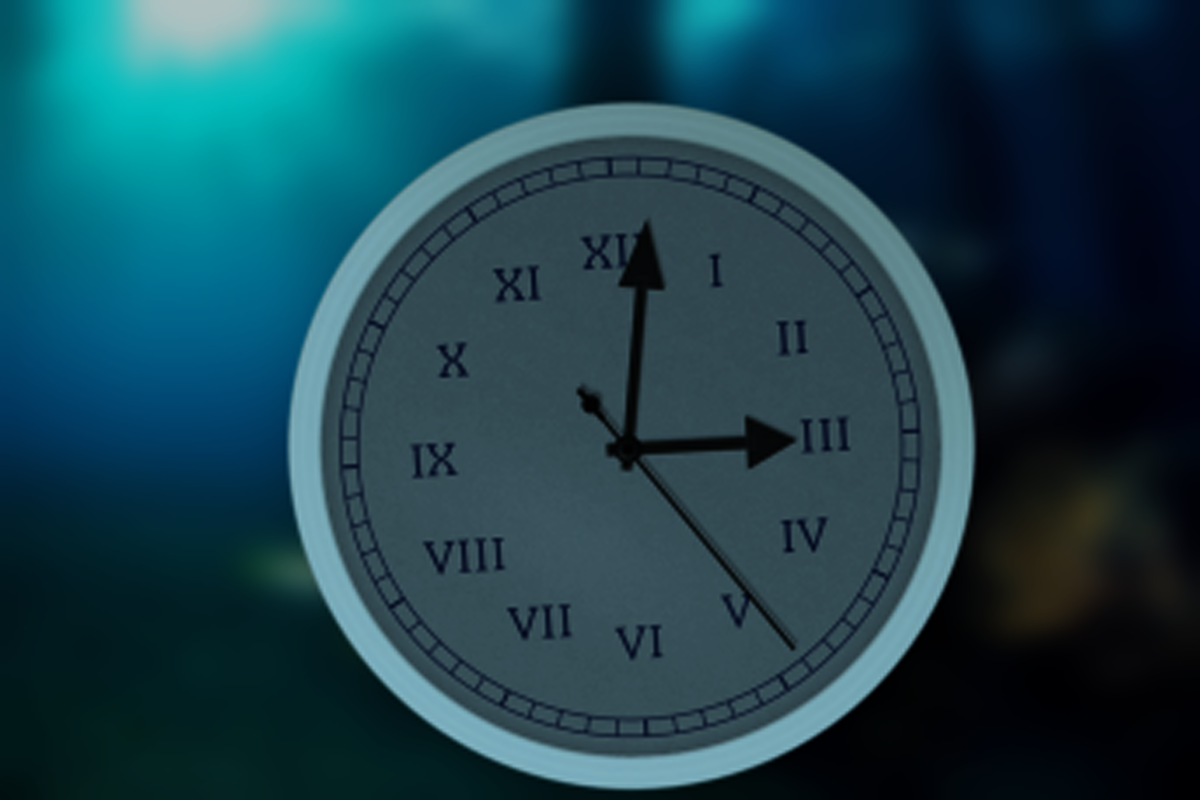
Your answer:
3 h 01 min 24 s
